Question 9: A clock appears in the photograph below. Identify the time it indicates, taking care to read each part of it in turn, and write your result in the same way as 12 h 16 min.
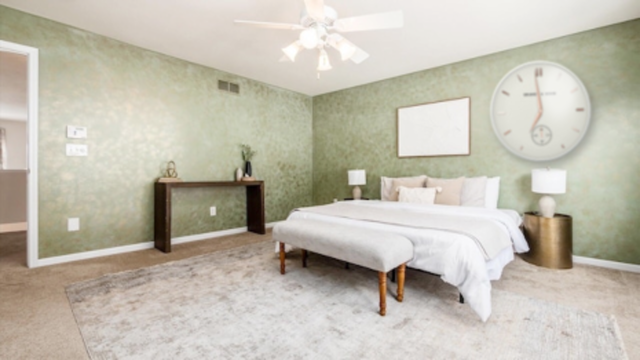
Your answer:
6 h 59 min
